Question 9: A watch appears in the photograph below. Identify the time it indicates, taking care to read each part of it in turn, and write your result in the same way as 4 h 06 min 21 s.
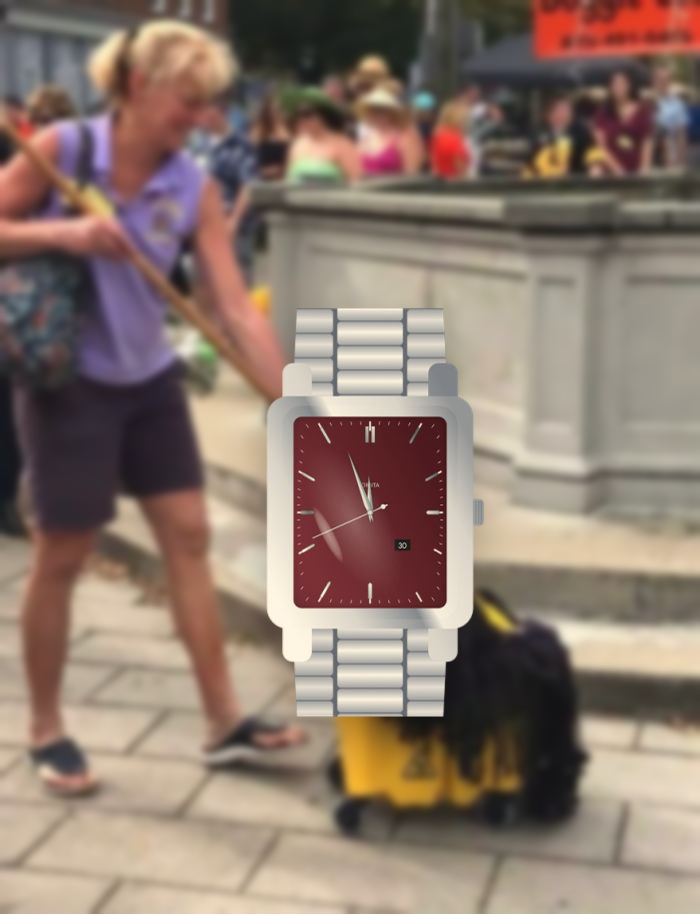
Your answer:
11 h 56 min 41 s
